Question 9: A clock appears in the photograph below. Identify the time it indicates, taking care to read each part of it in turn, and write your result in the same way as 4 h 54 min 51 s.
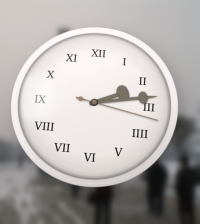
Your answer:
2 h 13 min 17 s
